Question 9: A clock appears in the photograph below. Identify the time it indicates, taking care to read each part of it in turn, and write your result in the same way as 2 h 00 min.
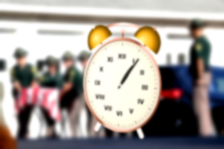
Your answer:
1 h 06 min
